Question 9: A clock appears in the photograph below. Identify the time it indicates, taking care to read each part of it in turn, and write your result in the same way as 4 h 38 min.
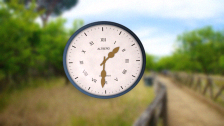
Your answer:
1 h 31 min
